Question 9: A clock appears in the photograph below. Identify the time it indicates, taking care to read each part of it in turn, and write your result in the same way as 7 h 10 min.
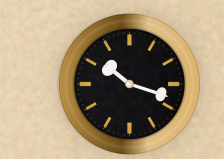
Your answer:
10 h 18 min
